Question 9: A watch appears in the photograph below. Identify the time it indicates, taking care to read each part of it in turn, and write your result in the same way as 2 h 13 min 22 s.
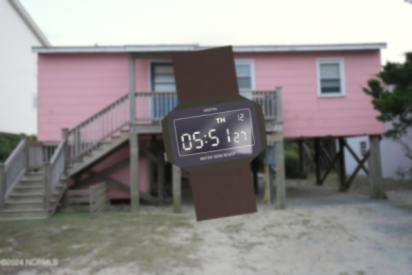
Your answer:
5 h 51 min 27 s
